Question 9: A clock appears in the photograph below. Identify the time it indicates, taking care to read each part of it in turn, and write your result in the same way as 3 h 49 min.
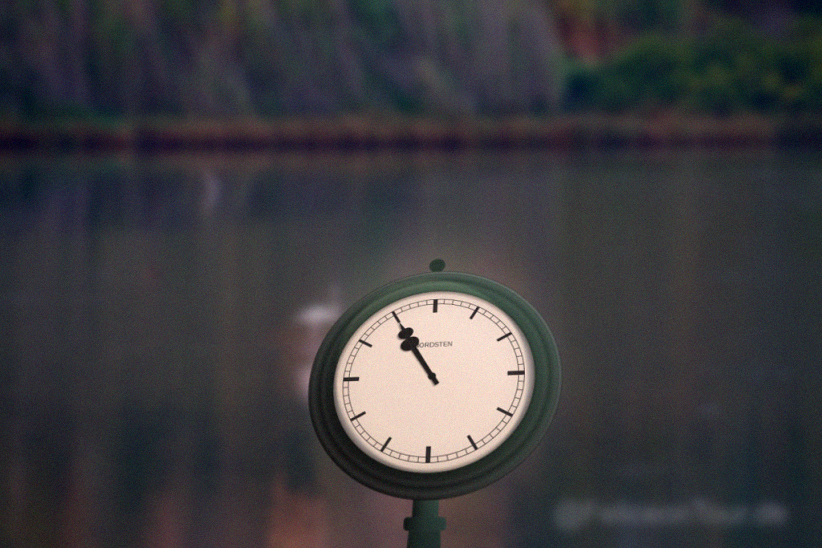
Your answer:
10 h 55 min
